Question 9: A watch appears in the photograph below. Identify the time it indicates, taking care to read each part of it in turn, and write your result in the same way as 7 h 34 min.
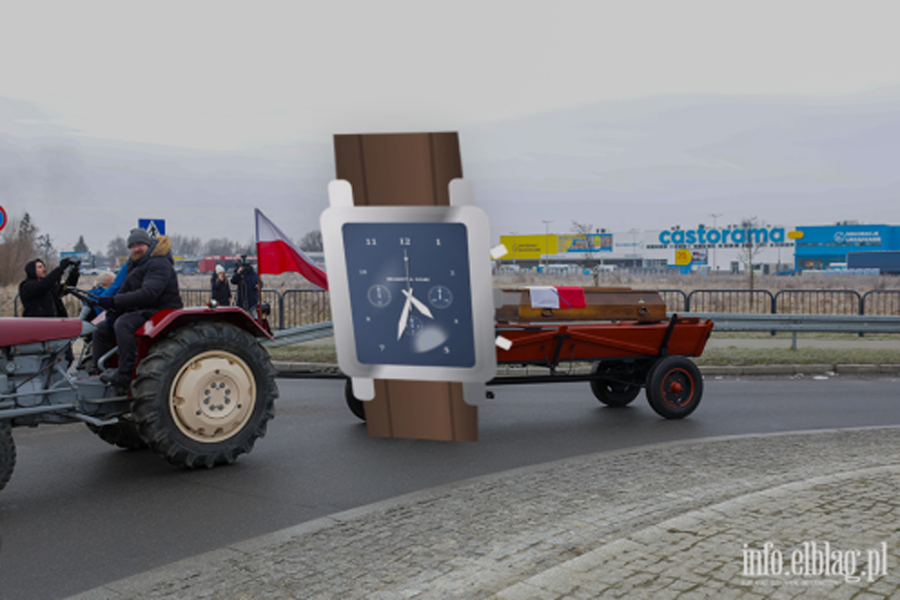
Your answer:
4 h 33 min
